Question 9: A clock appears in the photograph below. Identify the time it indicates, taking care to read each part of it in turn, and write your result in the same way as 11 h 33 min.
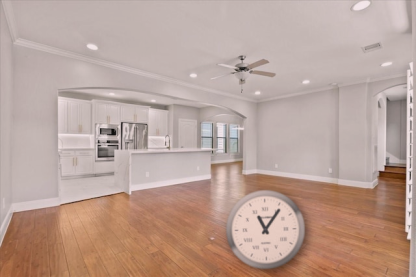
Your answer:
11 h 06 min
